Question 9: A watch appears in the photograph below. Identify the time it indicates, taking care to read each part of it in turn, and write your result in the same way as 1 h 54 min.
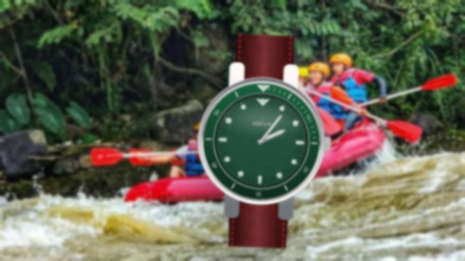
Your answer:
2 h 06 min
